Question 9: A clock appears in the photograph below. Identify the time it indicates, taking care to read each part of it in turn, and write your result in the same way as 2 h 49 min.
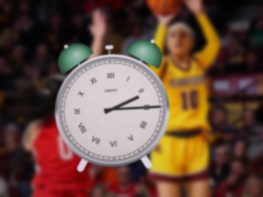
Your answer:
2 h 15 min
